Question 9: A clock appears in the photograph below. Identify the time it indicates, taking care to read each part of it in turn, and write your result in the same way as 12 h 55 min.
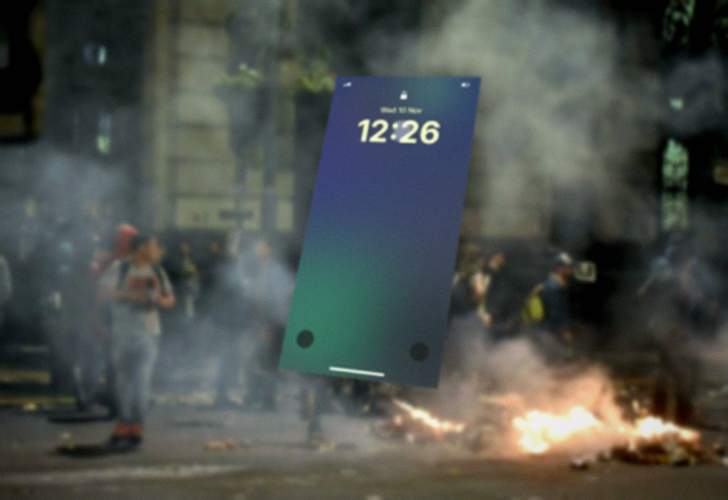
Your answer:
12 h 26 min
